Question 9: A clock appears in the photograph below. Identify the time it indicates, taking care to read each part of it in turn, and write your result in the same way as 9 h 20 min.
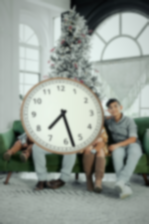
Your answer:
7 h 28 min
